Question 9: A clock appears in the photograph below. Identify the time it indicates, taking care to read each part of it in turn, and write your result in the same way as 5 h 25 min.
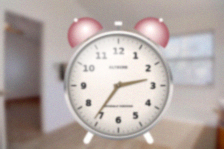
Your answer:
2 h 36 min
